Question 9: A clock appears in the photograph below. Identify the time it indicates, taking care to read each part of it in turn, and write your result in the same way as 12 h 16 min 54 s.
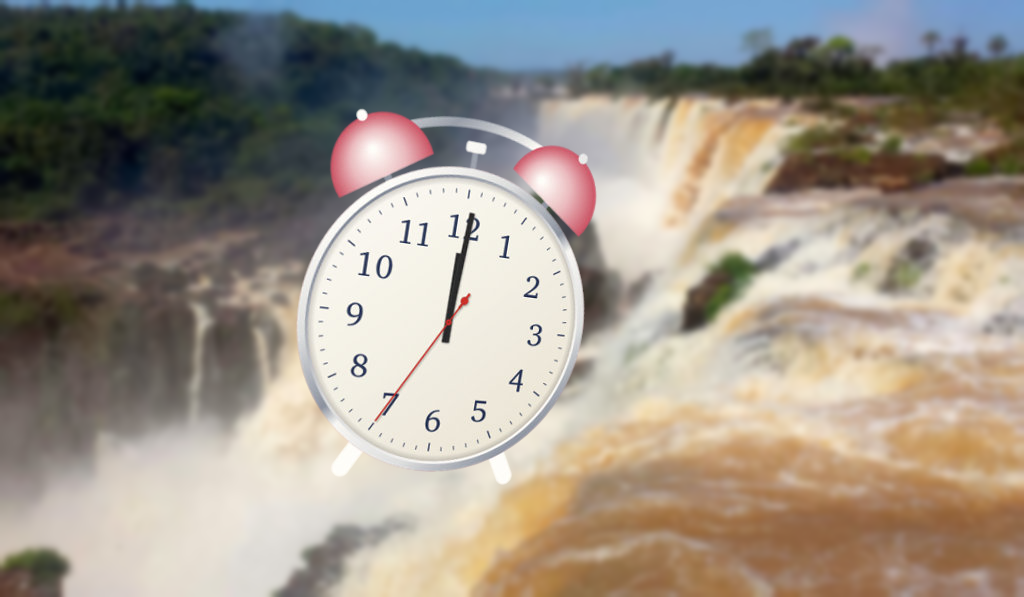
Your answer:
12 h 00 min 35 s
